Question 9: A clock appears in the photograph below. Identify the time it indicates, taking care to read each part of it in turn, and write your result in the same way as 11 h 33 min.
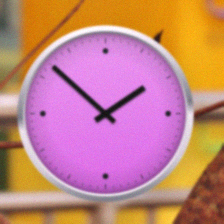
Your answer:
1 h 52 min
